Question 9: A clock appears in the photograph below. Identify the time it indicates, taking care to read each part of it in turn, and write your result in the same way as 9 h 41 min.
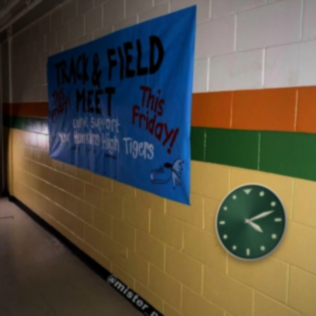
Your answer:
4 h 12 min
